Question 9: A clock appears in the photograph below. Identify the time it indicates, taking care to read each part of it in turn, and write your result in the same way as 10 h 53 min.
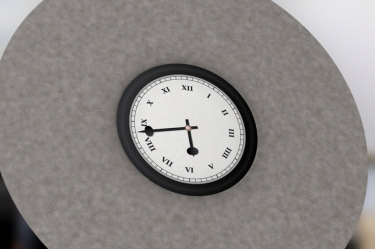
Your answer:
5 h 43 min
